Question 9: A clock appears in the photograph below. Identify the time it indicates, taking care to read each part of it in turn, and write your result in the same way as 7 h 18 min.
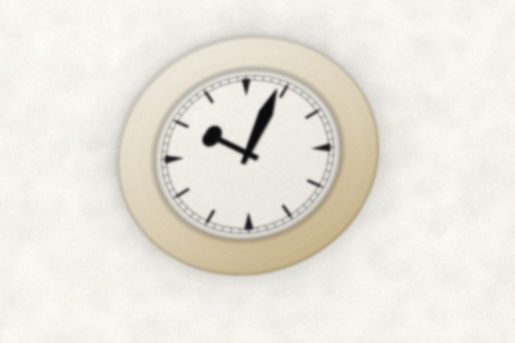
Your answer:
10 h 04 min
